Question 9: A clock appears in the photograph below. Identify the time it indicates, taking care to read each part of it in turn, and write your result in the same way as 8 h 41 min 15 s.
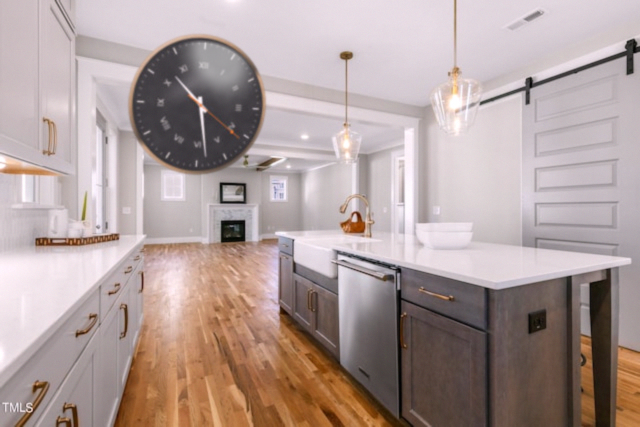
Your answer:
10 h 28 min 21 s
